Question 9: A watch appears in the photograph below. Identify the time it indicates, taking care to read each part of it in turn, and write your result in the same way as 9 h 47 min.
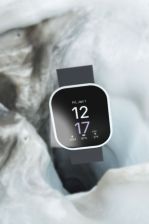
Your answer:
12 h 17 min
